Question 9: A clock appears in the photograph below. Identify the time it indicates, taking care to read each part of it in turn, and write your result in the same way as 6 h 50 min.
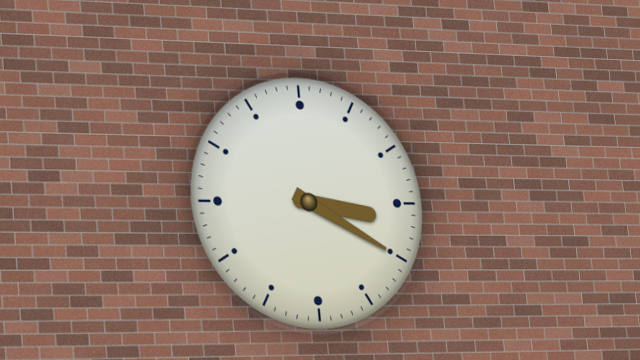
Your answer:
3 h 20 min
